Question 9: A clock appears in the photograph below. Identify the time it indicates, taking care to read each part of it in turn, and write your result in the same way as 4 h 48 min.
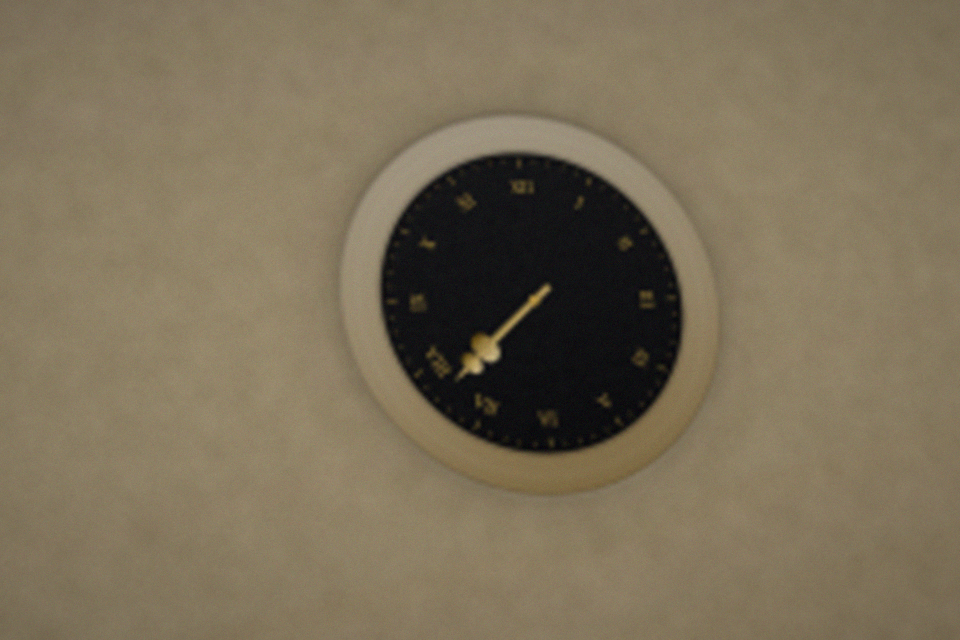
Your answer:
7 h 38 min
